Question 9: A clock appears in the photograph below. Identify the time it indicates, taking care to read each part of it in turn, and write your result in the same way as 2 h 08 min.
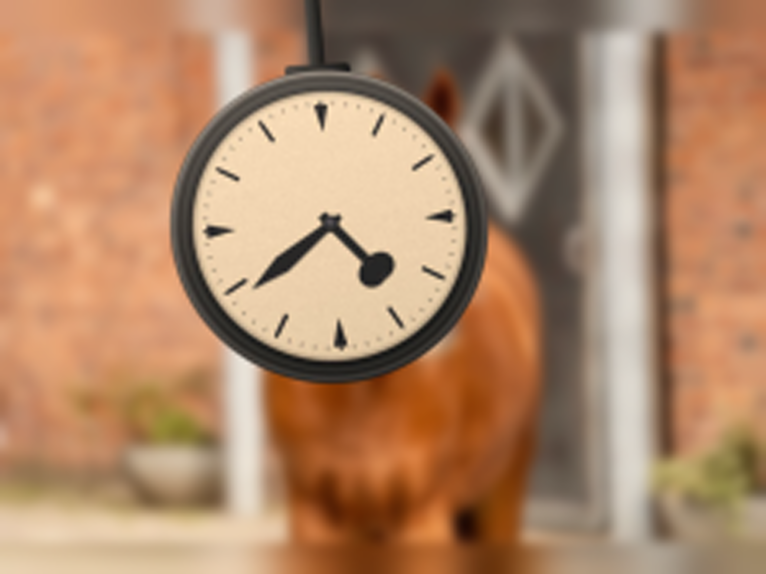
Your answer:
4 h 39 min
